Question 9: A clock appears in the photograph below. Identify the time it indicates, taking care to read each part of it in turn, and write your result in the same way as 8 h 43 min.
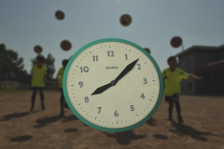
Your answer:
8 h 08 min
